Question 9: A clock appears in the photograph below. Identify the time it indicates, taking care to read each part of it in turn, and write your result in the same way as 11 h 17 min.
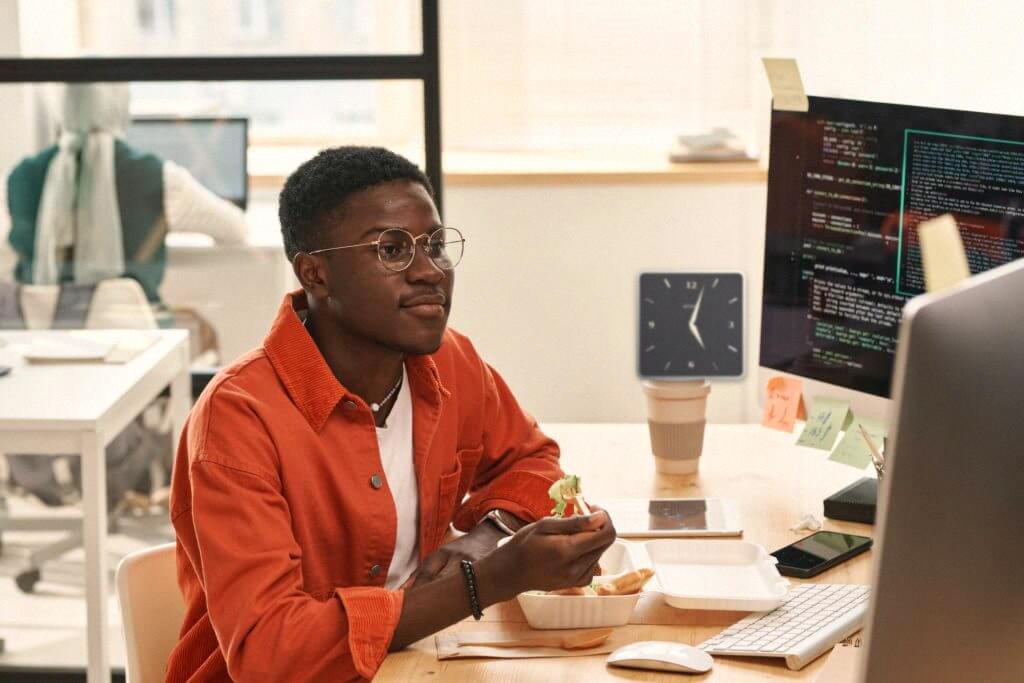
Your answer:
5 h 03 min
